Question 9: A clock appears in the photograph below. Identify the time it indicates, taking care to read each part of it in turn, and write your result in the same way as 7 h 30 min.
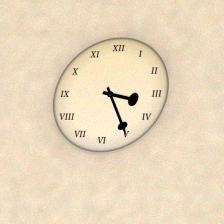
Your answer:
3 h 25 min
